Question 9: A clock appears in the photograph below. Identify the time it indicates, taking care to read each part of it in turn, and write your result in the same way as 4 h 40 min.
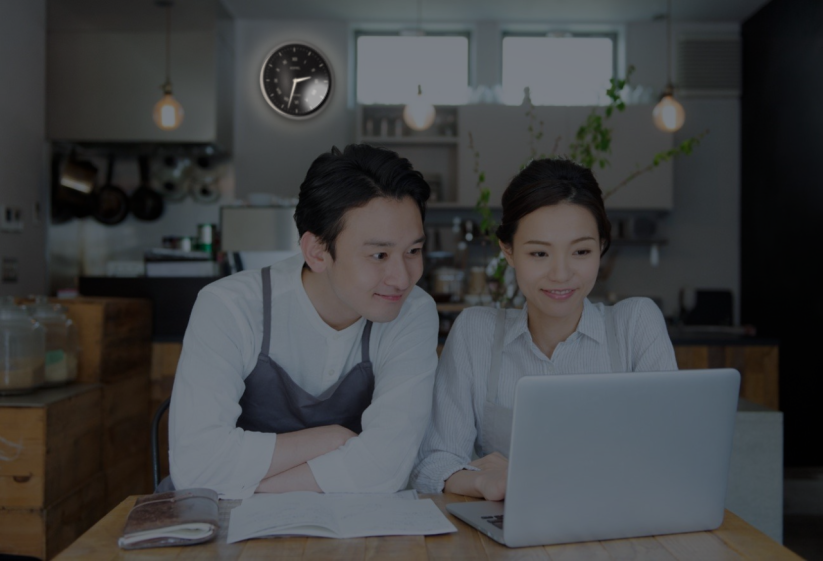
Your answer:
2 h 33 min
